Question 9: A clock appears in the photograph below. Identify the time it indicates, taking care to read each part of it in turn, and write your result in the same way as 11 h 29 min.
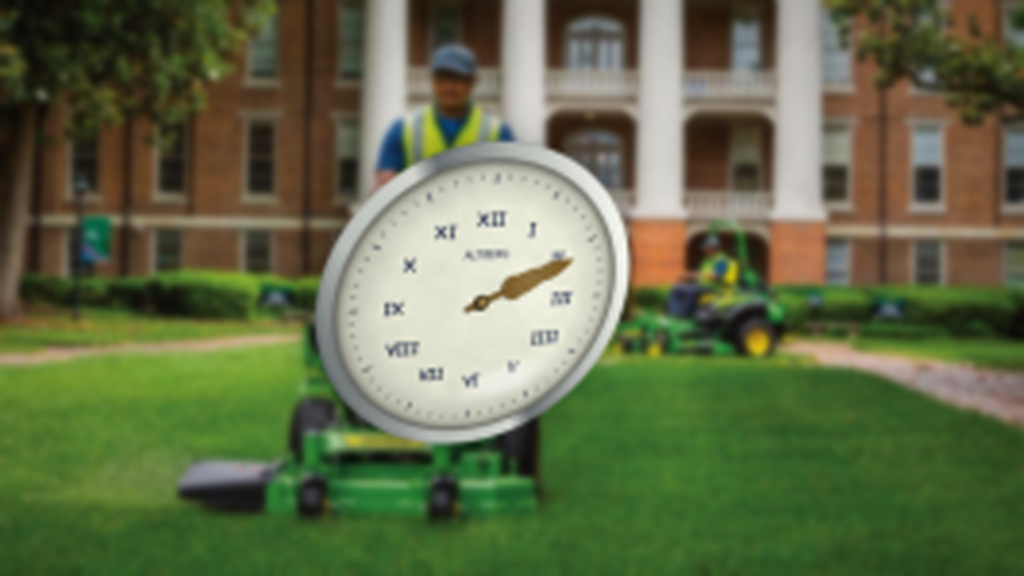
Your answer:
2 h 11 min
